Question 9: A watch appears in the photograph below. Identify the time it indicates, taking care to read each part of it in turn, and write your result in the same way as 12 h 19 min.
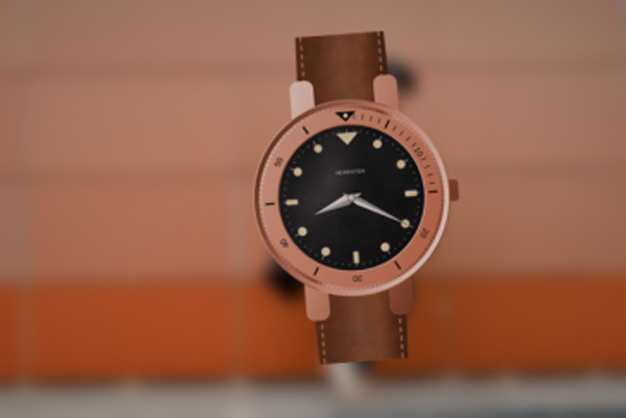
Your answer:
8 h 20 min
